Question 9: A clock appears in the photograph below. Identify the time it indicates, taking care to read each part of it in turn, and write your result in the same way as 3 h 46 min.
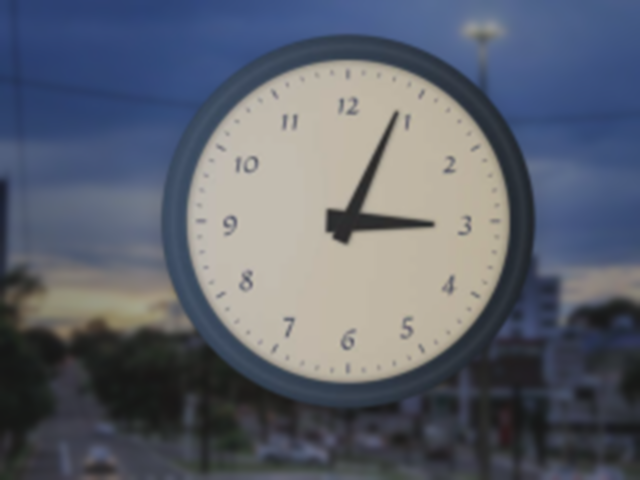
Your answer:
3 h 04 min
